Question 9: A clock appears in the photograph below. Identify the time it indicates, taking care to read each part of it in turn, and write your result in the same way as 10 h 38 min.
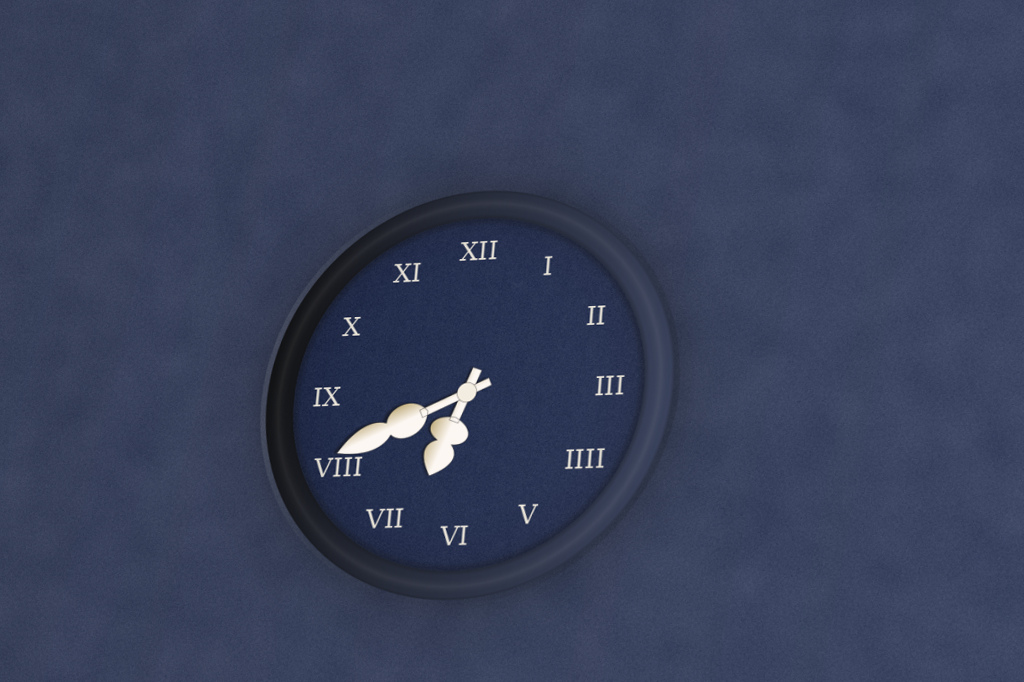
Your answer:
6 h 41 min
